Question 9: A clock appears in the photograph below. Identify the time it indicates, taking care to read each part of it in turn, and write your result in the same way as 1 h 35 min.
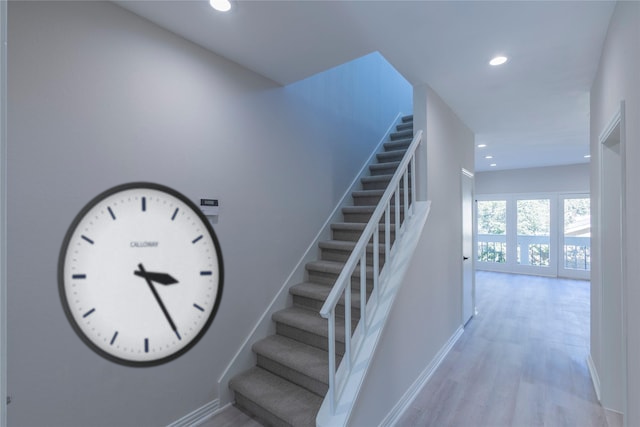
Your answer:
3 h 25 min
